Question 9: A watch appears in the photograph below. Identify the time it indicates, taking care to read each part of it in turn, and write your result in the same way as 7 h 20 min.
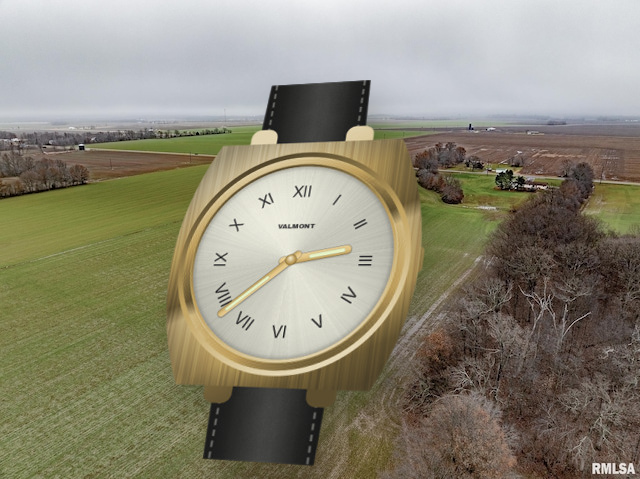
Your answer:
2 h 38 min
